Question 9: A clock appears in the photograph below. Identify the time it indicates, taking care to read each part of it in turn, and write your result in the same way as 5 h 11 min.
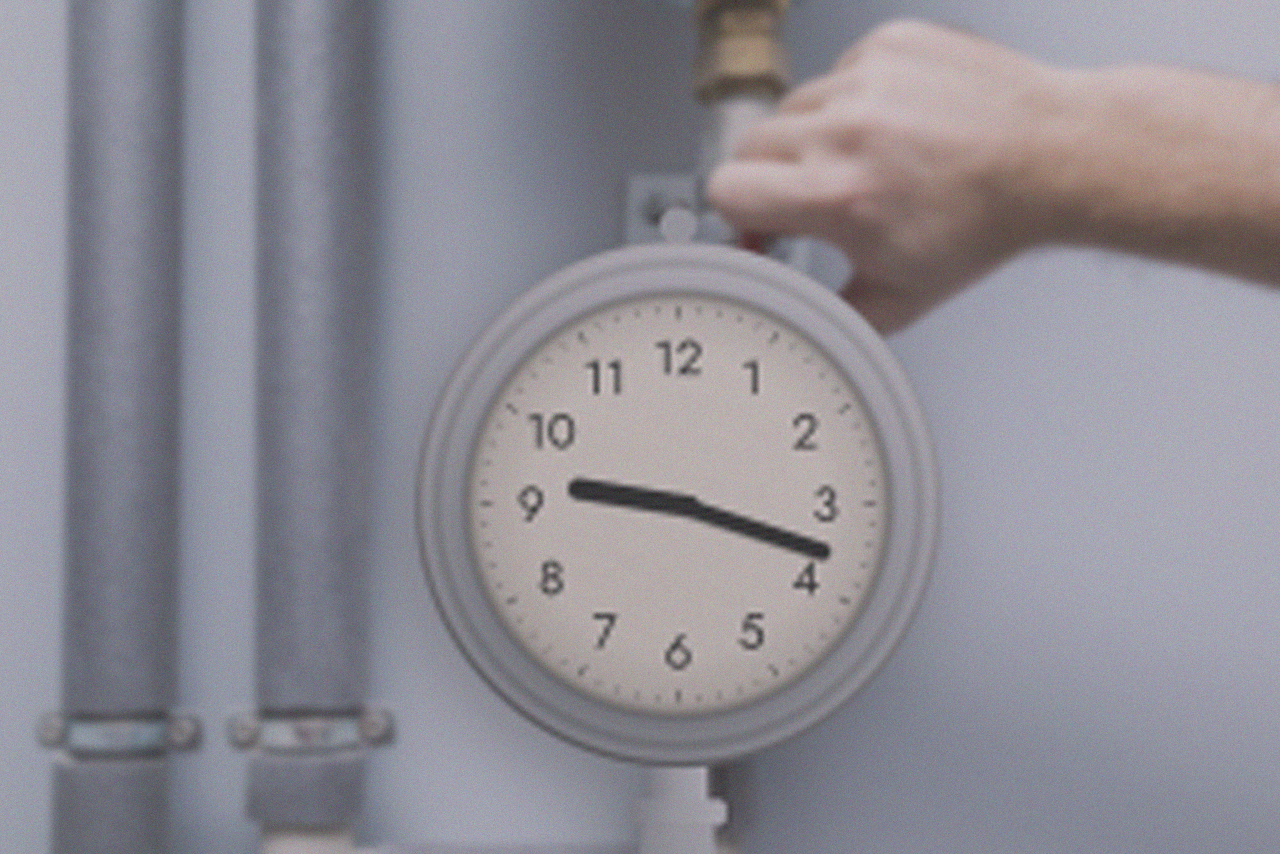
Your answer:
9 h 18 min
